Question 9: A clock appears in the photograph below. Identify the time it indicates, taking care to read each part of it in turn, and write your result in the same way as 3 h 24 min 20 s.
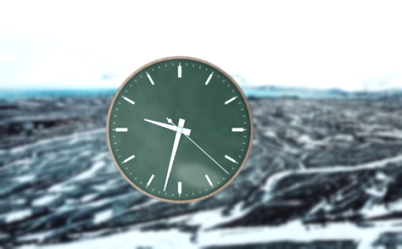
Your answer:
9 h 32 min 22 s
